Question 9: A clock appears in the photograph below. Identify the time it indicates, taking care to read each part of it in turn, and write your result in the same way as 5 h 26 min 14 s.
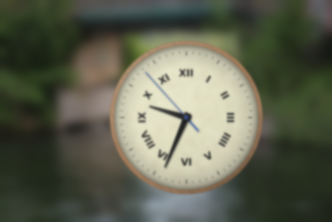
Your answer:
9 h 33 min 53 s
